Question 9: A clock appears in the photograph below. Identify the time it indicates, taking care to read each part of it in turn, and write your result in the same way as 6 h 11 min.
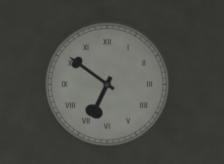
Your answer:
6 h 51 min
